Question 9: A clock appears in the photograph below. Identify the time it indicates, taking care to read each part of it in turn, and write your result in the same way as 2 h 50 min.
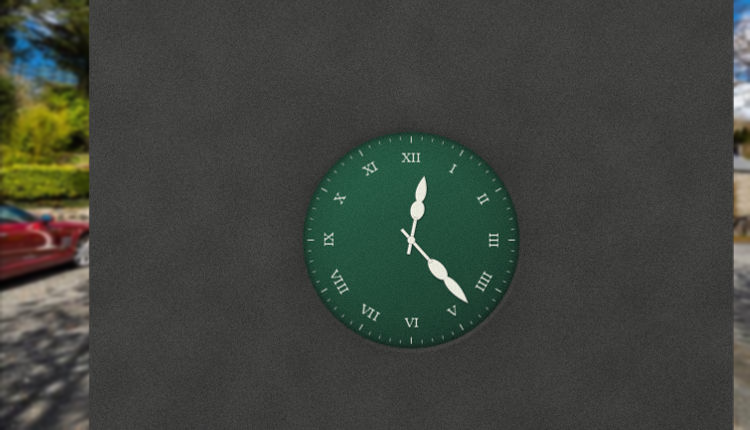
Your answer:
12 h 23 min
